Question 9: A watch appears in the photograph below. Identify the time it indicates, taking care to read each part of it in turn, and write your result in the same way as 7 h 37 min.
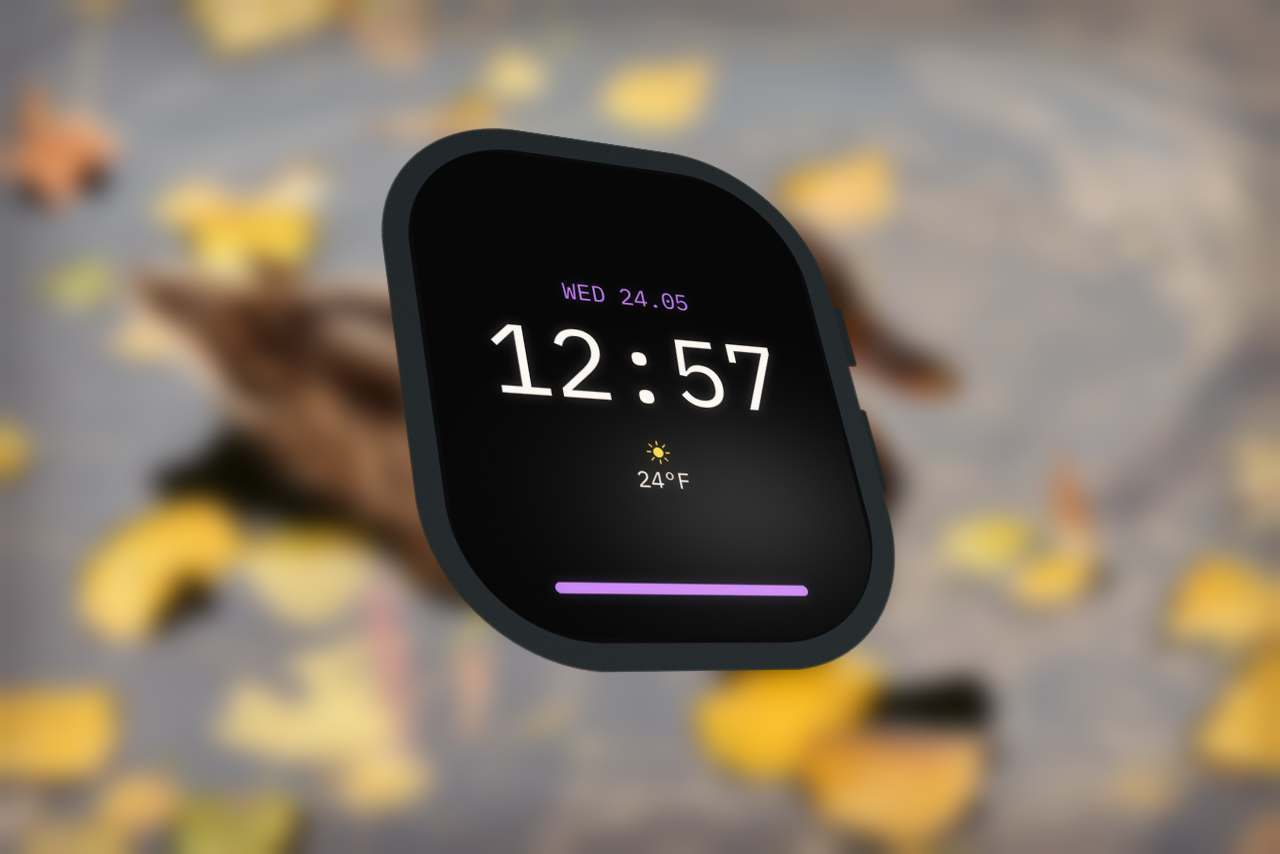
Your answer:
12 h 57 min
